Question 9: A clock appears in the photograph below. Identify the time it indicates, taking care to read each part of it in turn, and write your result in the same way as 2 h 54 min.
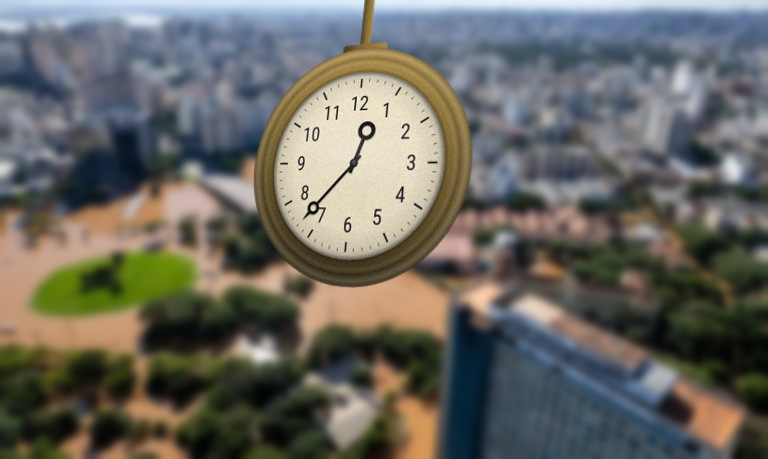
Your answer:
12 h 37 min
